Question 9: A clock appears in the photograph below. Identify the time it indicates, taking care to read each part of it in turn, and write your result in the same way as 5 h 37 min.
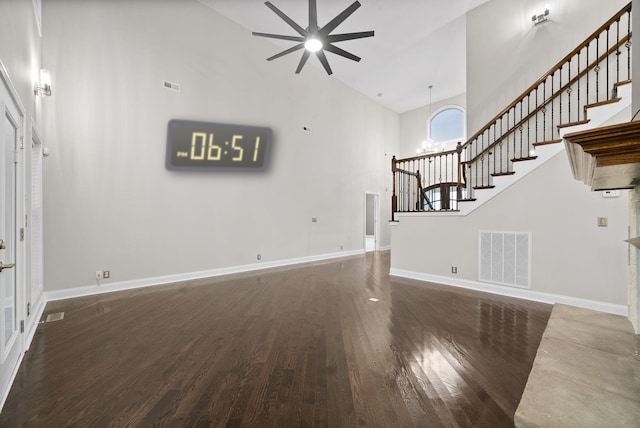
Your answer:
6 h 51 min
